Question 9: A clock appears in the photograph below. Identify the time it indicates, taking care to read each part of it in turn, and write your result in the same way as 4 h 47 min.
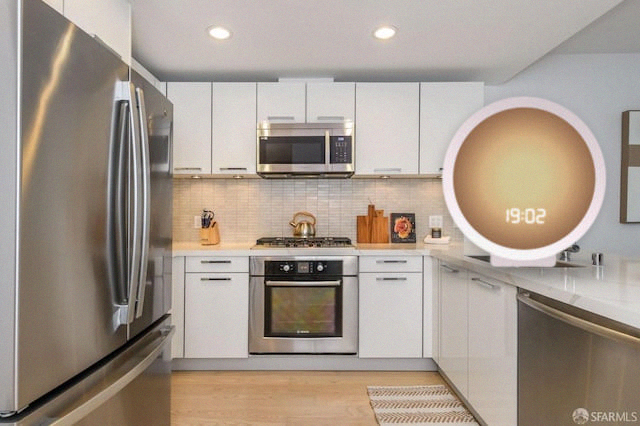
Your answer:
19 h 02 min
